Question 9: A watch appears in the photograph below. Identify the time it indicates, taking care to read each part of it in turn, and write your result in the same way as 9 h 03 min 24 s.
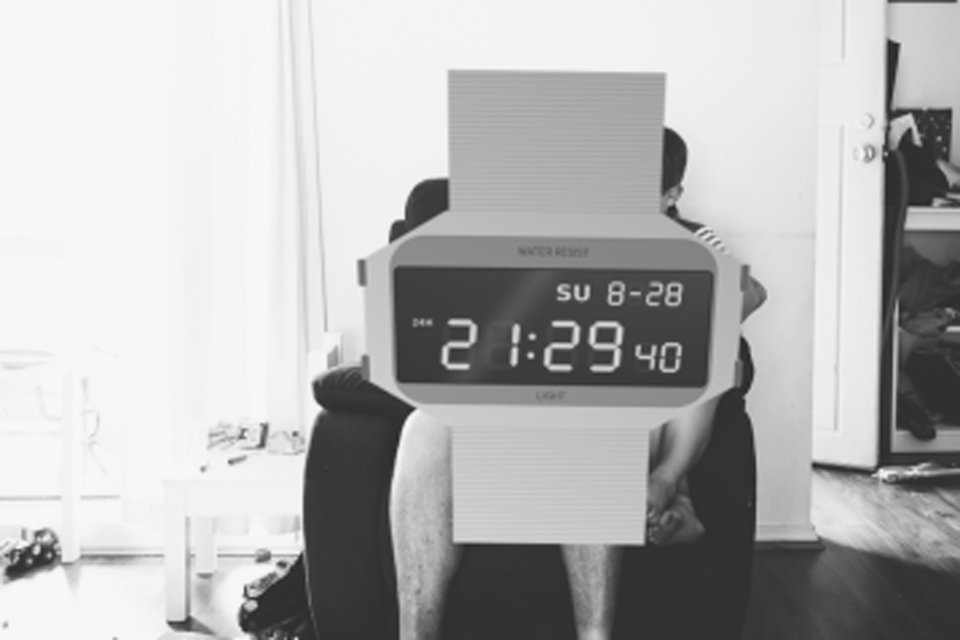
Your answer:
21 h 29 min 40 s
